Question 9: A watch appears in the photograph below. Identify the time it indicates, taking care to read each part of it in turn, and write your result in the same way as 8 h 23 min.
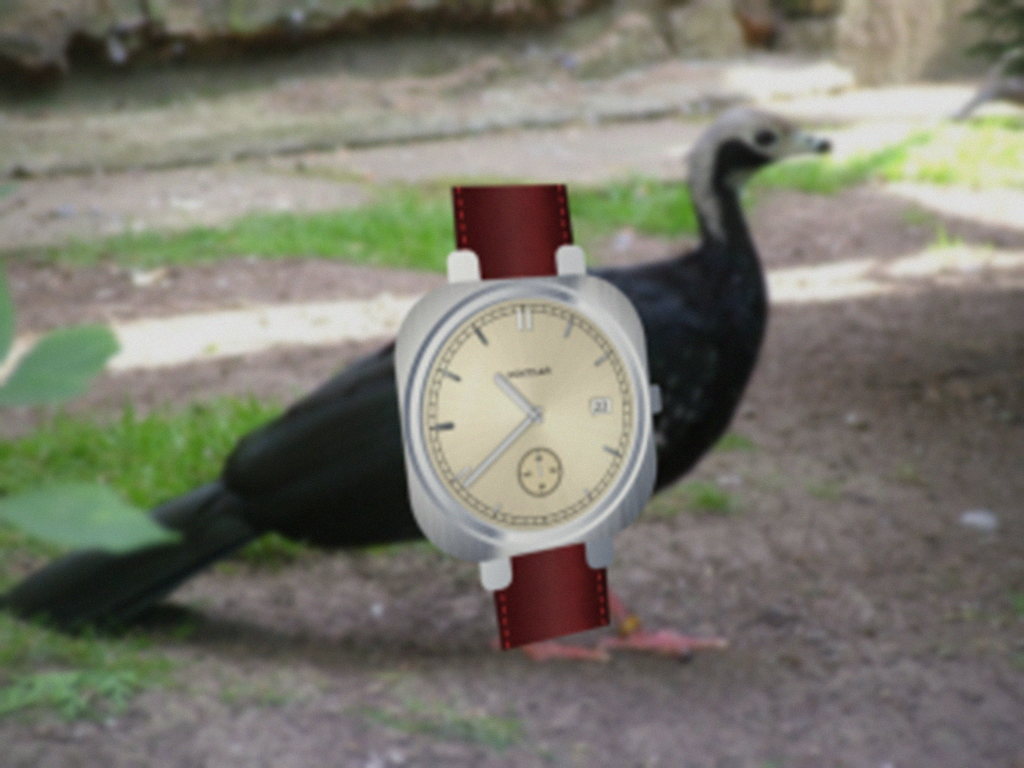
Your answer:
10 h 39 min
